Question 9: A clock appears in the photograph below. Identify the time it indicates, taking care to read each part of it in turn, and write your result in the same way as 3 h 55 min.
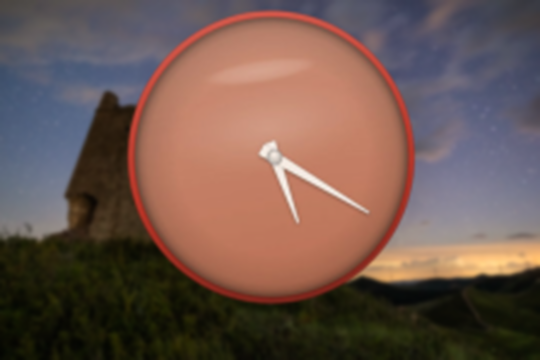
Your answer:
5 h 20 min
